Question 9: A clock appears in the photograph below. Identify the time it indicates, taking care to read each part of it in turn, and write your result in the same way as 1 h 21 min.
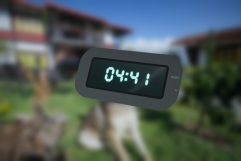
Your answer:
4 h 41 min
